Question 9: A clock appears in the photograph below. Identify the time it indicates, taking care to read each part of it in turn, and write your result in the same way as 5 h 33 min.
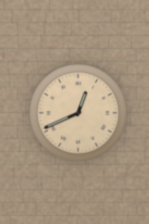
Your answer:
12 h 41 min
